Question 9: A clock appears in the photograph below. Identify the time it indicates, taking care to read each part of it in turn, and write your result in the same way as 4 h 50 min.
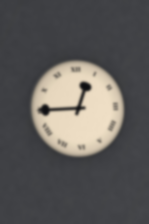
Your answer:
12 h 45 min
